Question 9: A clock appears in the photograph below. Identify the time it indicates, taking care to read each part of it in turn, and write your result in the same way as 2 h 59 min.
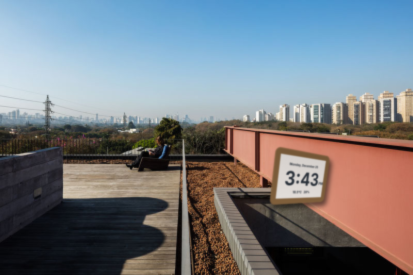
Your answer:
3 h 43 min
